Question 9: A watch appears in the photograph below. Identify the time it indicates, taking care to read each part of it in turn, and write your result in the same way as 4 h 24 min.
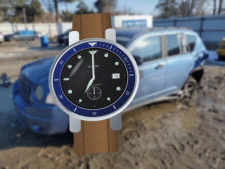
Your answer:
7 h 00 min
